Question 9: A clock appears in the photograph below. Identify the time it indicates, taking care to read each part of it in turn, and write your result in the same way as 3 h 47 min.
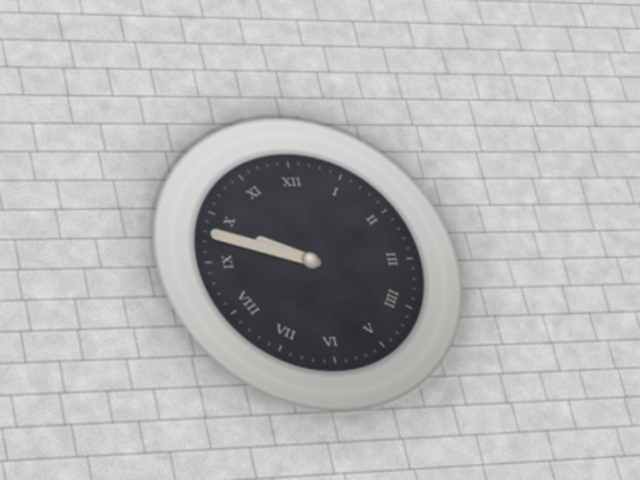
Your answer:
9 h 48 min
